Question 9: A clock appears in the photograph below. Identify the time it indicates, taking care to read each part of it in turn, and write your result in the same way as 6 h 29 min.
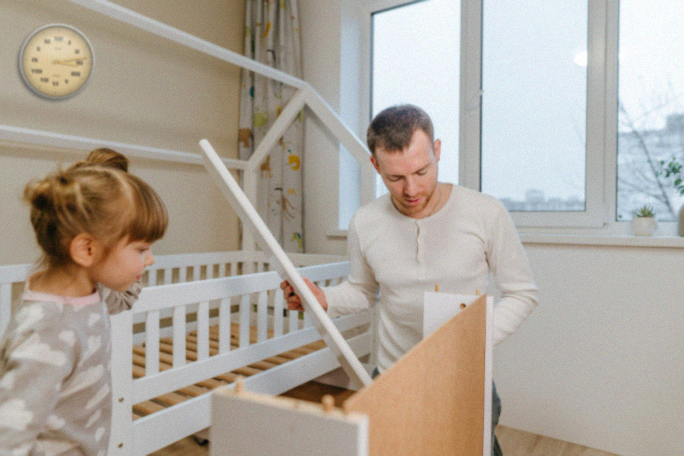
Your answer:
3 h 13 min
